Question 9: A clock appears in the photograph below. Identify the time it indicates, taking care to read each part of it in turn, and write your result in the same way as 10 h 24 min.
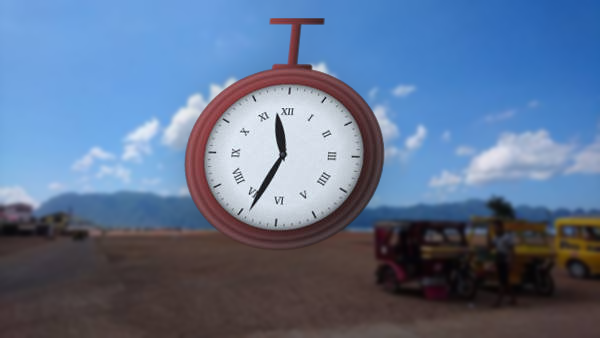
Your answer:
11 h 34 min
